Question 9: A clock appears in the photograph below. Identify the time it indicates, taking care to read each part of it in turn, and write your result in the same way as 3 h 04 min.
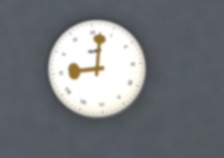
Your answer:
9 h 02 min
